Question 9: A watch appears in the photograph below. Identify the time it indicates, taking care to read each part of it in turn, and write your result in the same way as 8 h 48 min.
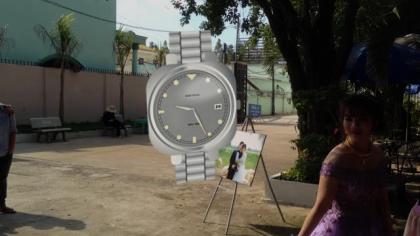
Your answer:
9 h 26 min
